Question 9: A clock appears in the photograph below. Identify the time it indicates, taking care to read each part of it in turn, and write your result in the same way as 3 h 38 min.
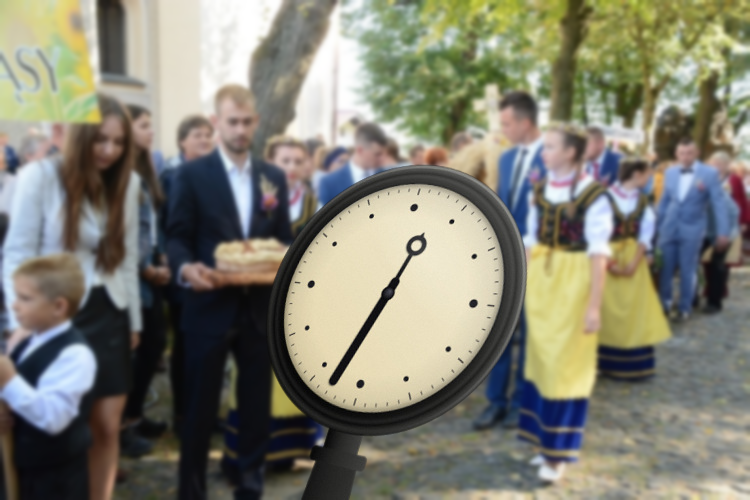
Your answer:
12 h 33 min
